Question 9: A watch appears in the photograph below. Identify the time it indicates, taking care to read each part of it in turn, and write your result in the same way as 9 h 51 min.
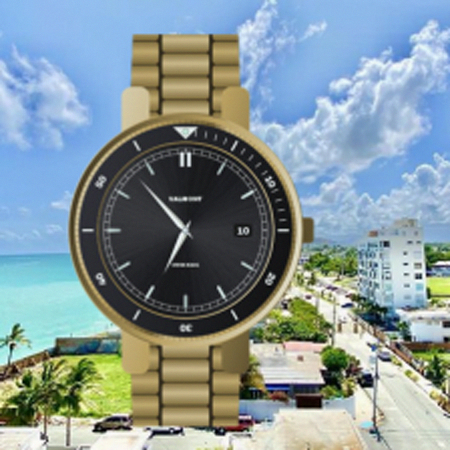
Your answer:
6 h 53 min
